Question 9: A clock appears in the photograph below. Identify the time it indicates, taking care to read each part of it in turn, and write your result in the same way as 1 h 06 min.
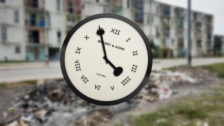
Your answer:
3 h 55 min
